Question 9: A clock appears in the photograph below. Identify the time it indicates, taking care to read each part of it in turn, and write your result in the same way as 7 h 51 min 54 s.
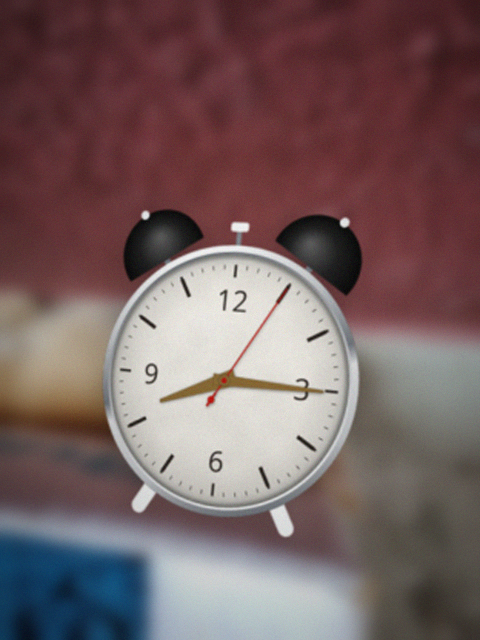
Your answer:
8 h 15 min 05 s
